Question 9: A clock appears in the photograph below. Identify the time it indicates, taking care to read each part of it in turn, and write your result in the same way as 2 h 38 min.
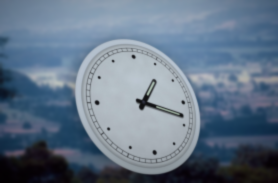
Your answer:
1 h 18 min
